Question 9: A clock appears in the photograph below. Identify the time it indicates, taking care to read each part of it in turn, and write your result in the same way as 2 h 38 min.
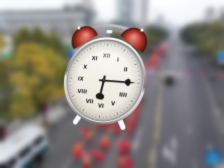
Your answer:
6 h 15 min
